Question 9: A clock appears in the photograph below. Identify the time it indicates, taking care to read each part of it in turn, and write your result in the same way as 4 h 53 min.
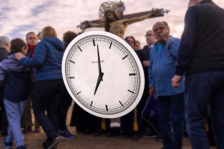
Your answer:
7 h 01 min
